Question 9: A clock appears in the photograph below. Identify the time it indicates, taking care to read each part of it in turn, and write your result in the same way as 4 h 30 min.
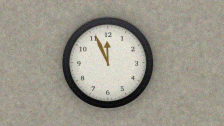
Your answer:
11 h 56 min
